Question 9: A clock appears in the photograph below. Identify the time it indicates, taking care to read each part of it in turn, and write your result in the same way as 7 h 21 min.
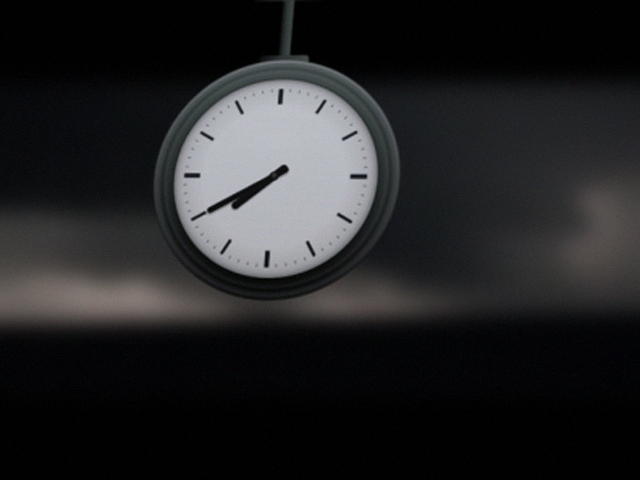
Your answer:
7 h 40 min
